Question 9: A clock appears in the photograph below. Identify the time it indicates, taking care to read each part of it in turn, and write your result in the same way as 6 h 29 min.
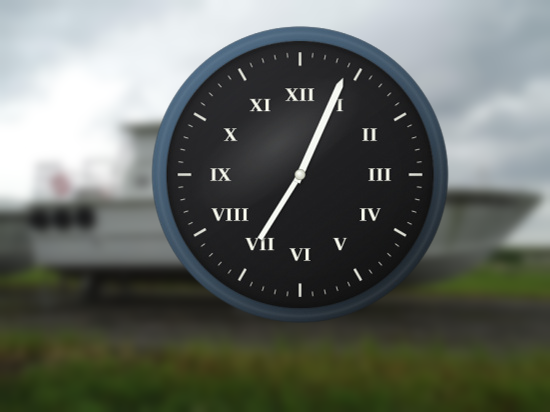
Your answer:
7 h 04 min
